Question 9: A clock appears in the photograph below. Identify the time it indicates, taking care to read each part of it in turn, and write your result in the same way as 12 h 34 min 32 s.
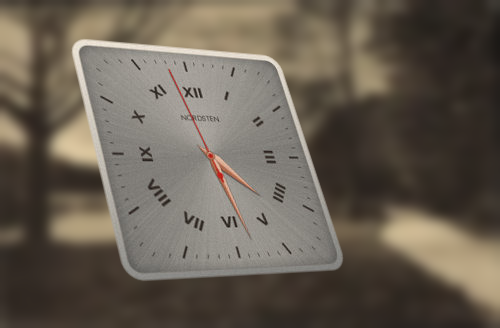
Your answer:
4 h 27 min 58 s
